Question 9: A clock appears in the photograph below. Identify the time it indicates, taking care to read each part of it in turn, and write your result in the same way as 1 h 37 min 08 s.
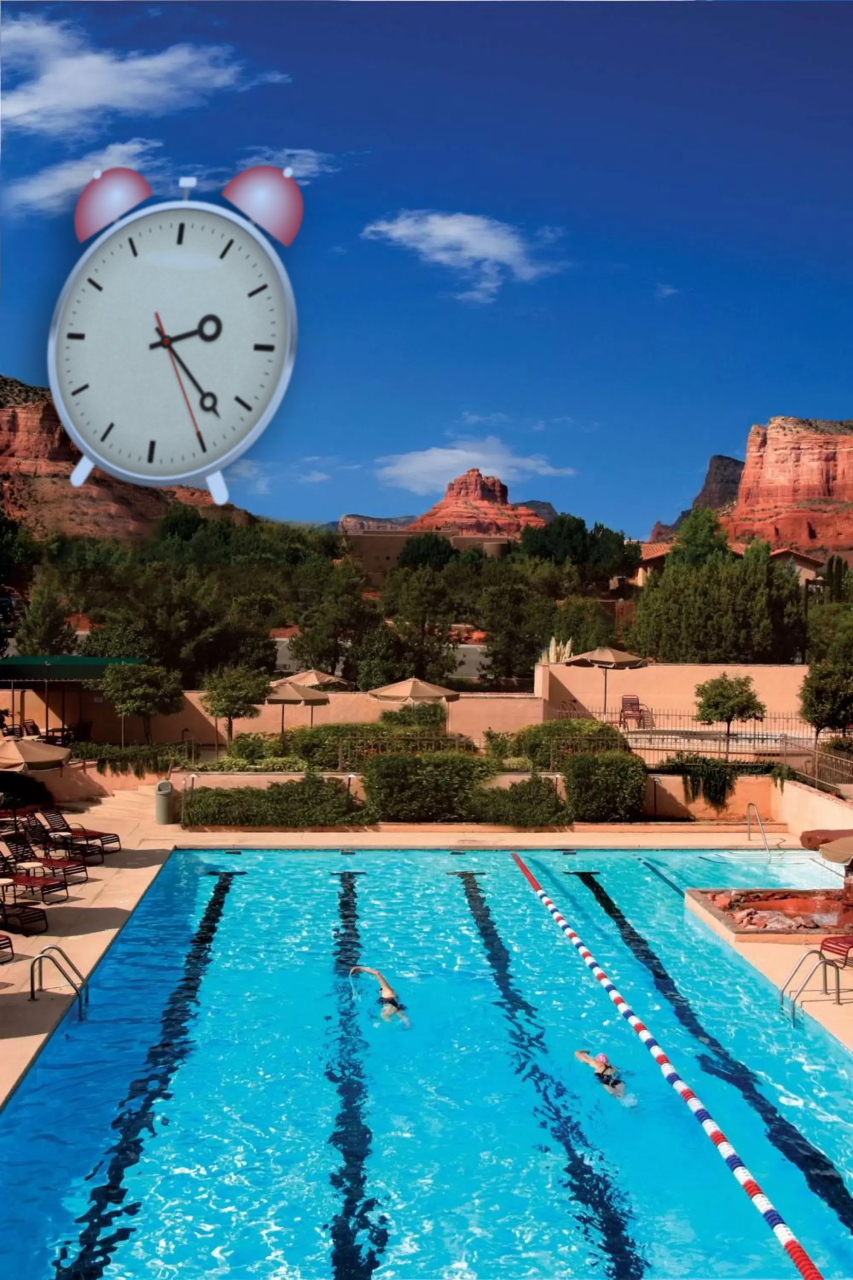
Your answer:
2 h 22 min 25 s
